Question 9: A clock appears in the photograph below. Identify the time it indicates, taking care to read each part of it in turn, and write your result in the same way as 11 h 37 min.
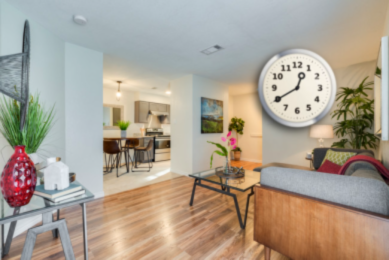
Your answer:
12 h 40 min
